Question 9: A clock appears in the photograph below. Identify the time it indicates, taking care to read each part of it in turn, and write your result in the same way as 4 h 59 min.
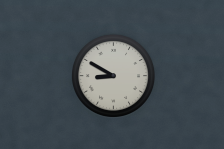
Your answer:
8 h 50 min
